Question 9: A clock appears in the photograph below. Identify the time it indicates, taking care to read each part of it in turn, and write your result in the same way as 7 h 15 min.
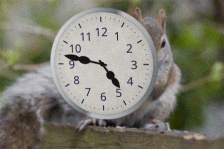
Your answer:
4 h 47 min
